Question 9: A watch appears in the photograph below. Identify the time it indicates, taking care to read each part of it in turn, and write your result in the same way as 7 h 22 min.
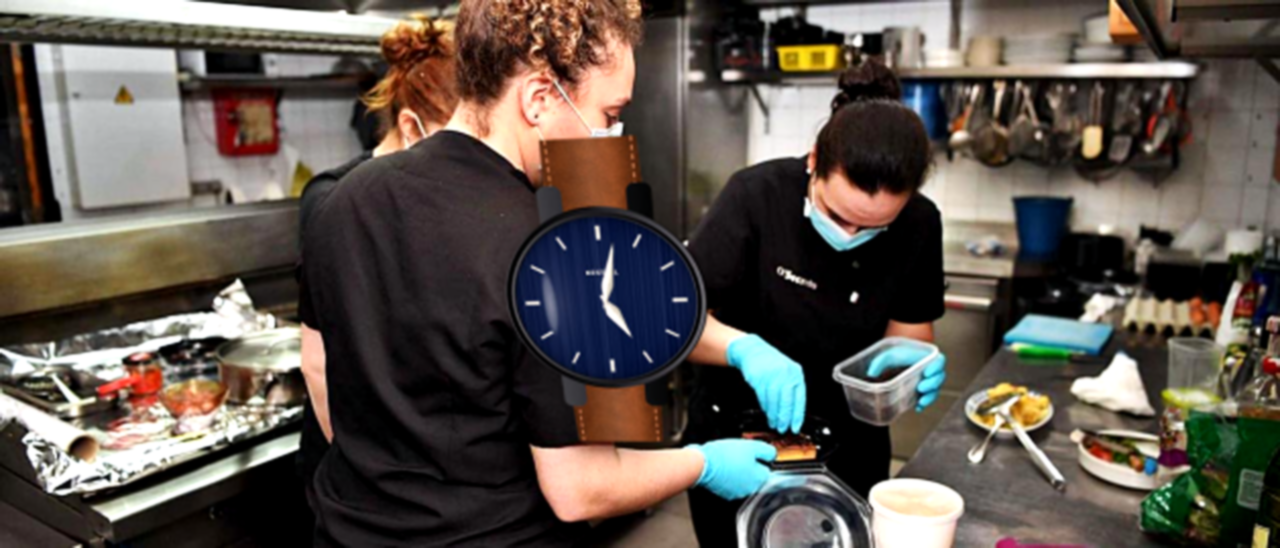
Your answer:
5 h 02 min
